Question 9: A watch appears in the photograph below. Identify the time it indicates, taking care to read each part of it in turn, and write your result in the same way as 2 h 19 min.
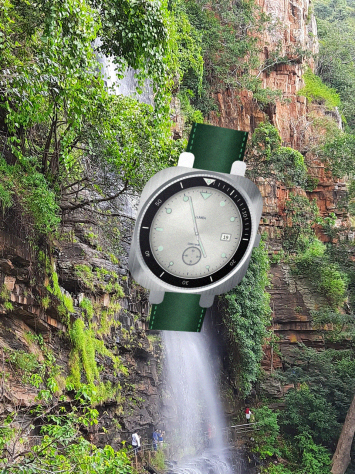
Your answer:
4 h 56 min
